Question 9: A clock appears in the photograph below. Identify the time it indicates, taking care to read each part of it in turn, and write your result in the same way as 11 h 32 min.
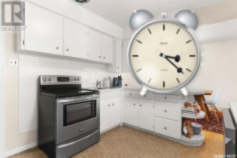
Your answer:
3 h 22 min
